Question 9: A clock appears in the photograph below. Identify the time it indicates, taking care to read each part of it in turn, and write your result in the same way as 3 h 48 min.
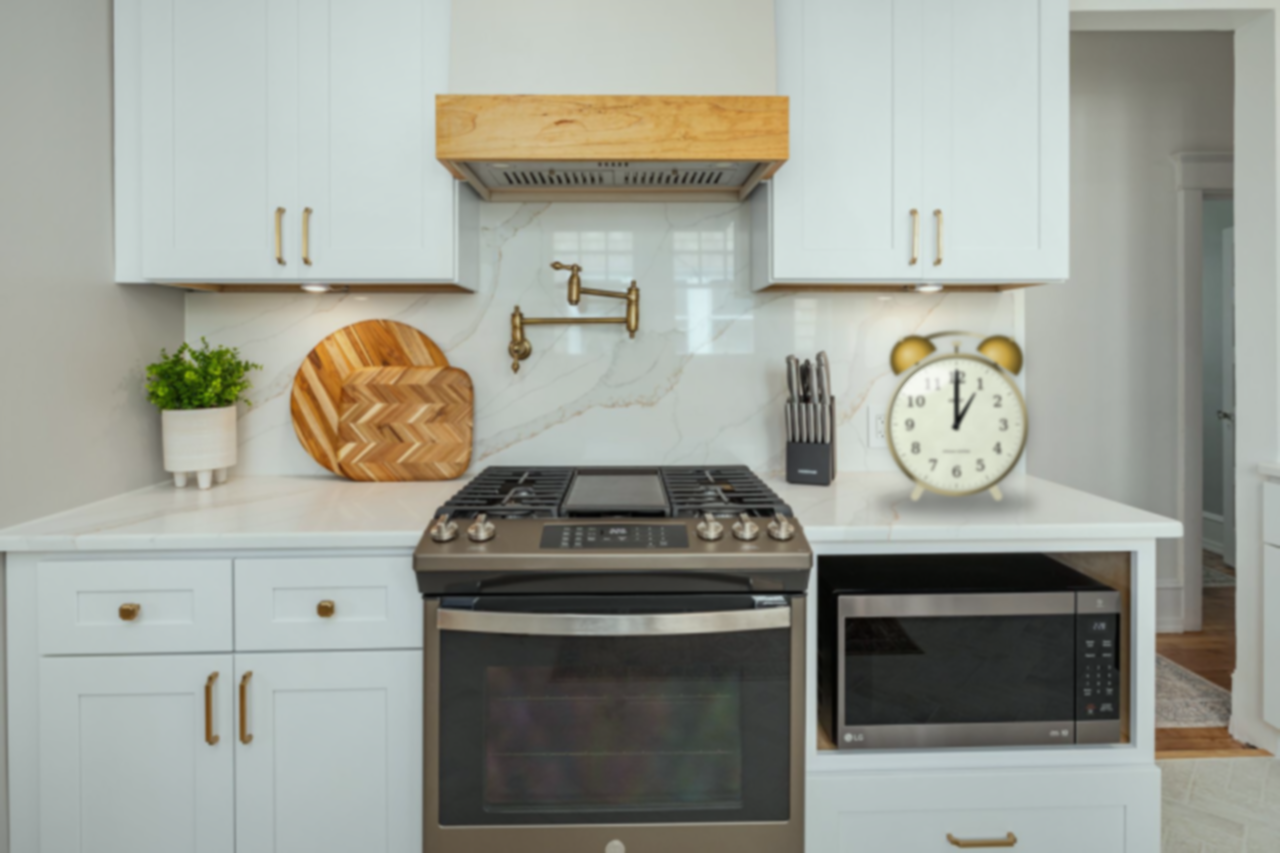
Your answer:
1 h 00 min
